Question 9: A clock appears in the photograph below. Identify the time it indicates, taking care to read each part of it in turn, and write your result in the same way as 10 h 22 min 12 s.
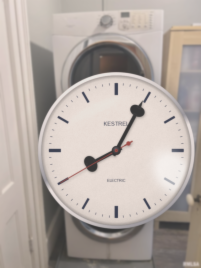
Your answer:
8 h 04 min 40 s
